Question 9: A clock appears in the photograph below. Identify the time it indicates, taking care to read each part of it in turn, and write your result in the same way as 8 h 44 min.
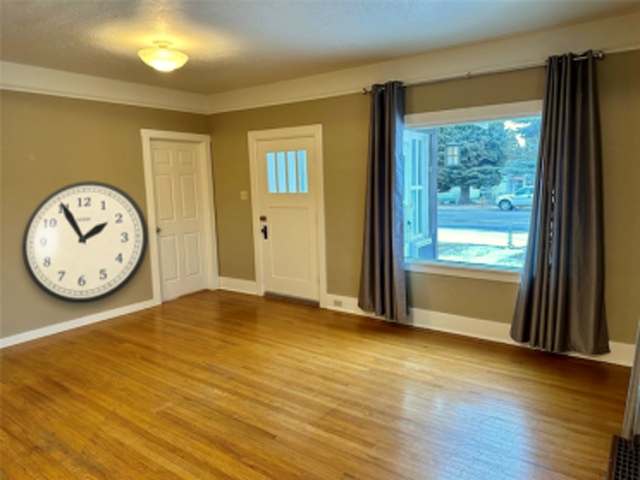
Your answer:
1 h 55 min
